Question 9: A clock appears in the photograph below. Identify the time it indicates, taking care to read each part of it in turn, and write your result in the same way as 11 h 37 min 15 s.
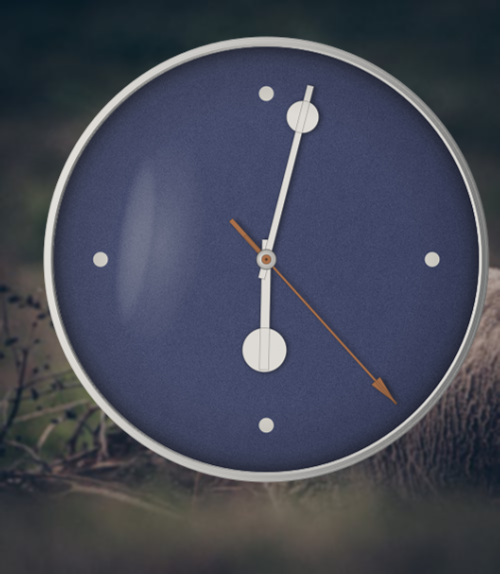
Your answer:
6 h 02 min 23 s
